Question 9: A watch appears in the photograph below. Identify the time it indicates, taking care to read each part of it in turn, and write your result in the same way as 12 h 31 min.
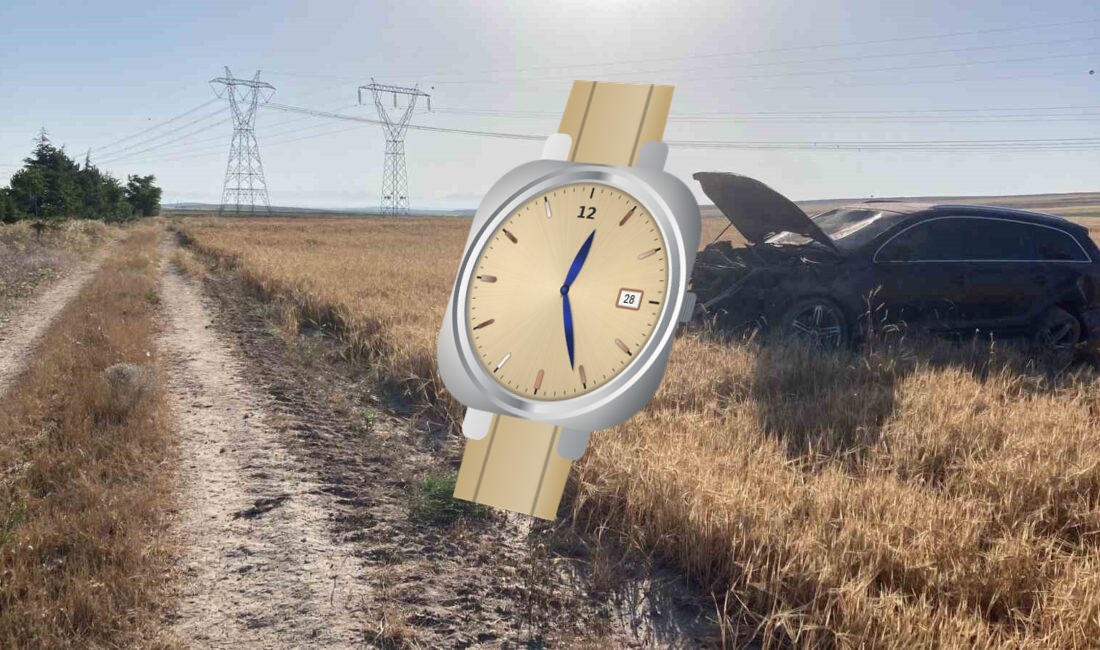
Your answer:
12 h 26 min
